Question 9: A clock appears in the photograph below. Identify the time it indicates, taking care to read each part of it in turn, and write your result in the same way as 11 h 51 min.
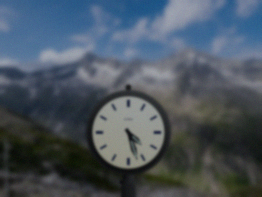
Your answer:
4 h 27 min
